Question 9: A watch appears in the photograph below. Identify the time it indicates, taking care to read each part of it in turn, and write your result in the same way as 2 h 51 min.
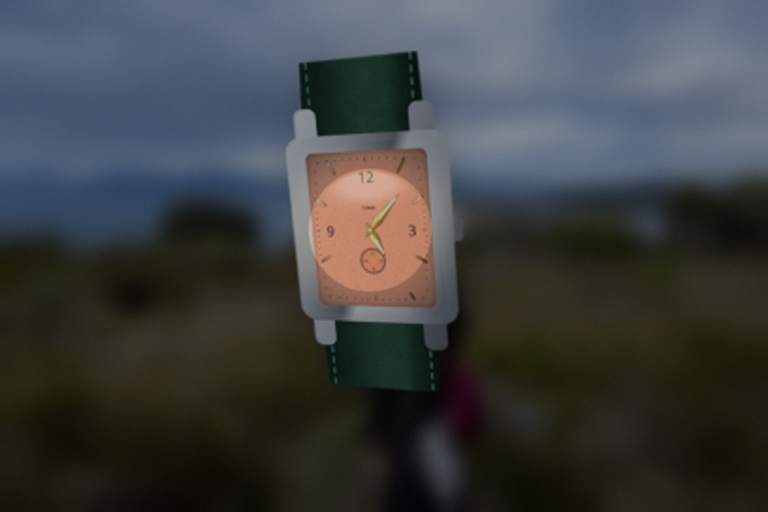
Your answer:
5 h 07 min
